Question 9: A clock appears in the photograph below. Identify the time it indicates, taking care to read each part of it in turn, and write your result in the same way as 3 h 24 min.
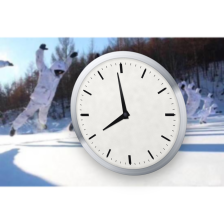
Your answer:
7 h 59 min
